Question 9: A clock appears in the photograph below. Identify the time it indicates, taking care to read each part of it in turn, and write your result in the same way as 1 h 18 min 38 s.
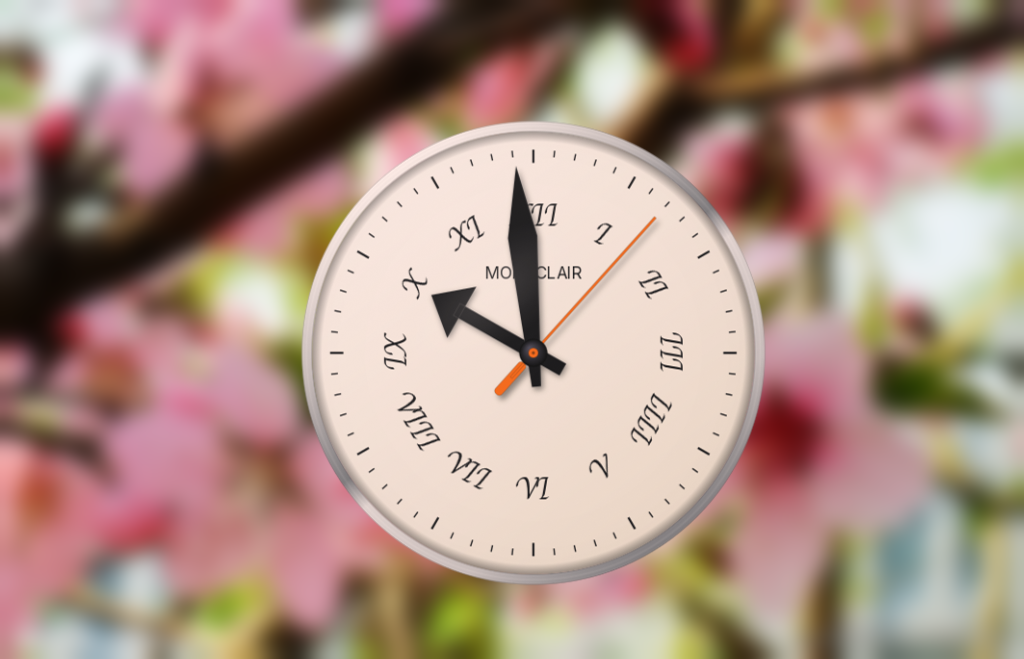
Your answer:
9 h 59 min 07 s
